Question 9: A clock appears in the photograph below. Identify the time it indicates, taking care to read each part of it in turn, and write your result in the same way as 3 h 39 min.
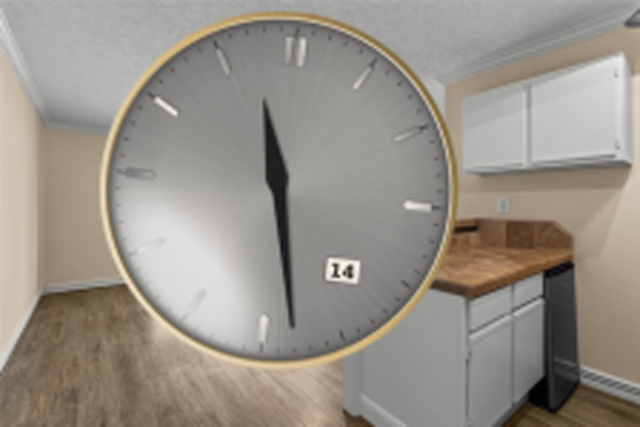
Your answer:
11 h 28 min
